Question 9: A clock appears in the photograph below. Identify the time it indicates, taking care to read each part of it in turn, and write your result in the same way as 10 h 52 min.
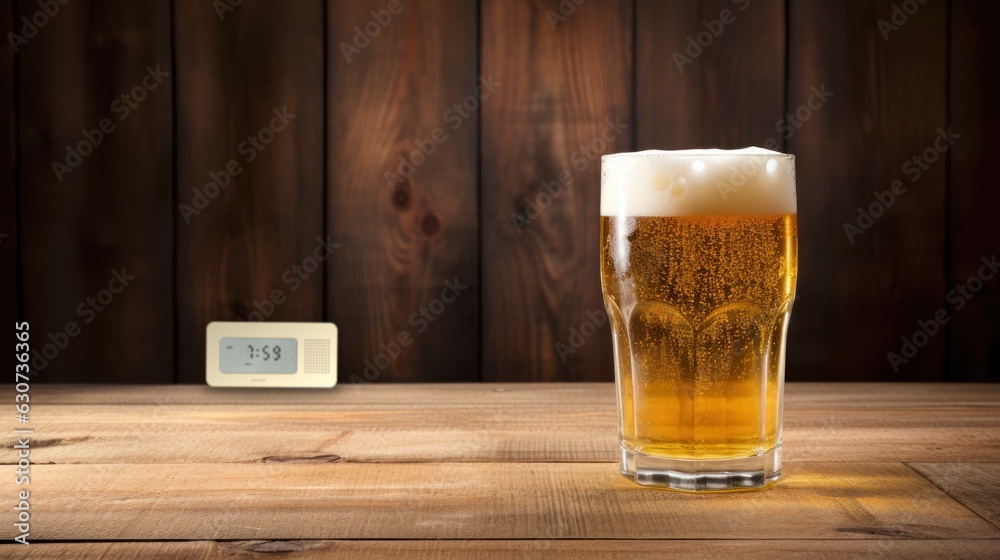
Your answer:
7 h 59 min
